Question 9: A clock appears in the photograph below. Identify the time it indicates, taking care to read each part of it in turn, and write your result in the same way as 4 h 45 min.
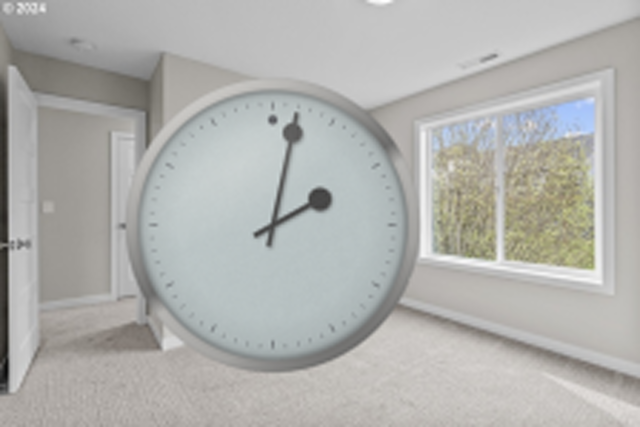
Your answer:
2 h 02 min
